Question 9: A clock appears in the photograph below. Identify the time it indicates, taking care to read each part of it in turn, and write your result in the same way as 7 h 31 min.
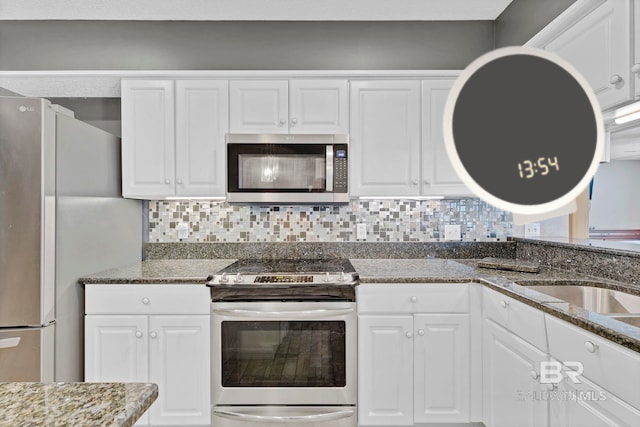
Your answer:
13 h 54 min
